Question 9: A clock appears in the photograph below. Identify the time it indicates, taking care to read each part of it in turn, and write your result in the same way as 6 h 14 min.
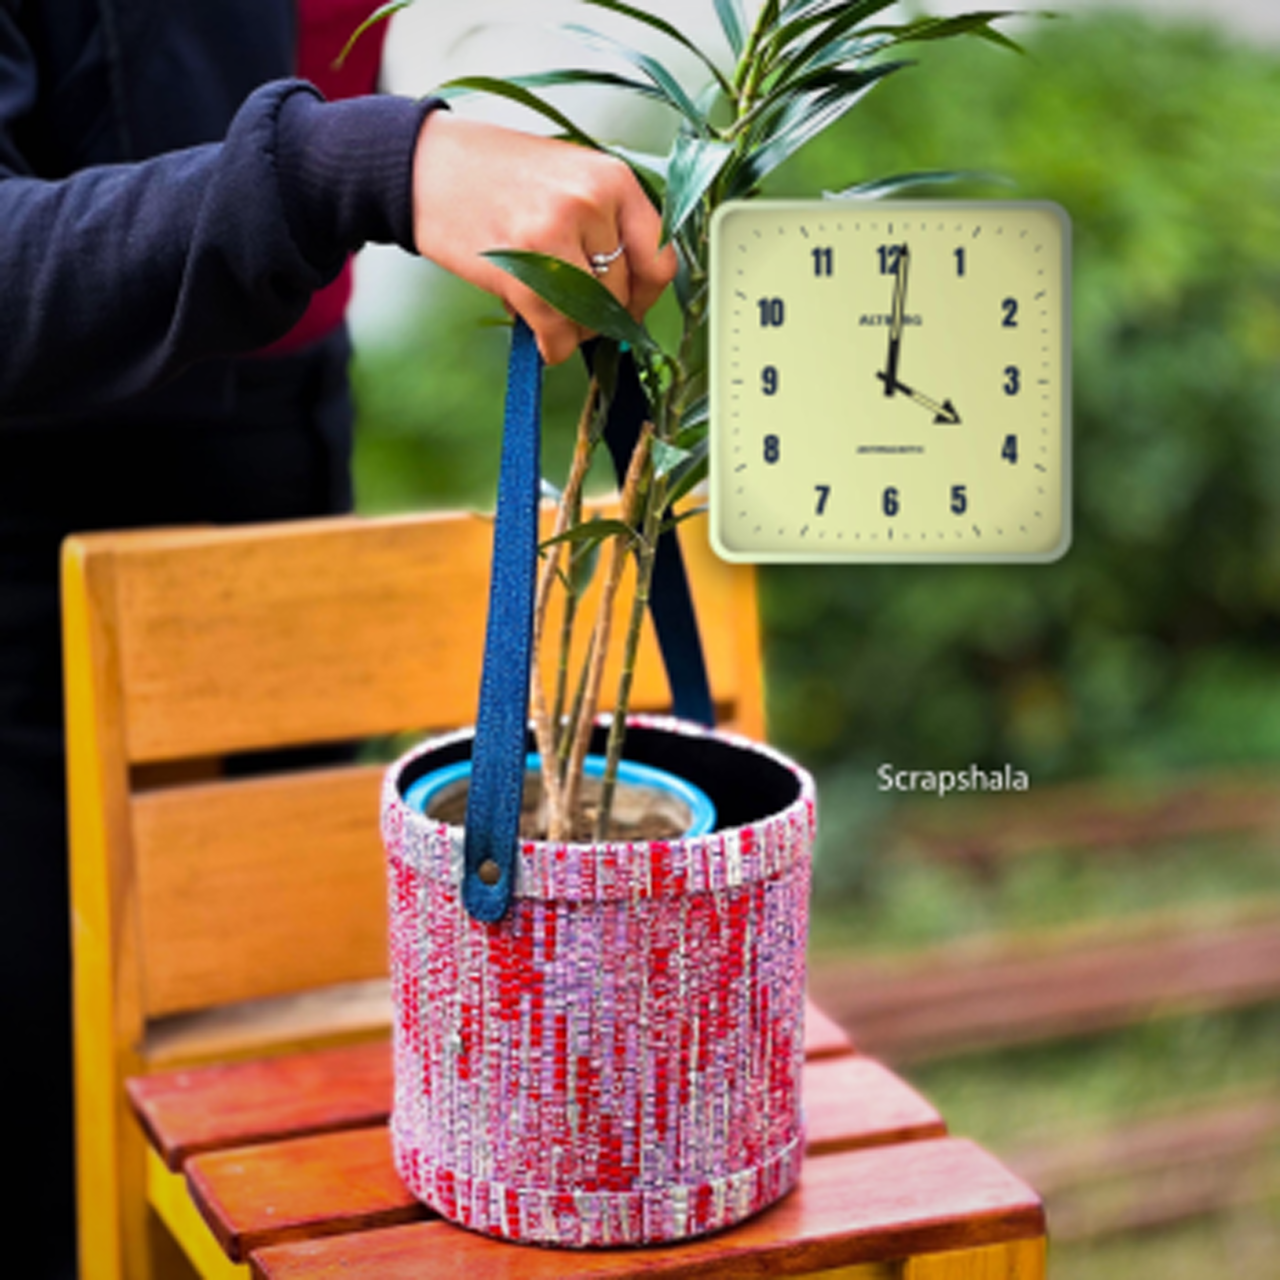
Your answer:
4 h 01 min
